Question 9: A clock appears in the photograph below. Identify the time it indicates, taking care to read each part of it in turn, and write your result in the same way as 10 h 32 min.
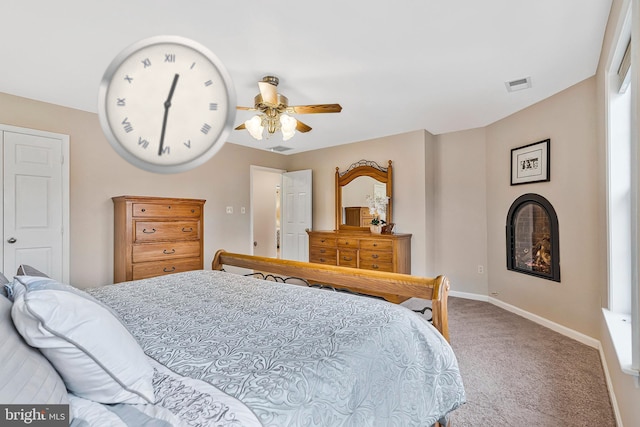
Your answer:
12 h 31 min
